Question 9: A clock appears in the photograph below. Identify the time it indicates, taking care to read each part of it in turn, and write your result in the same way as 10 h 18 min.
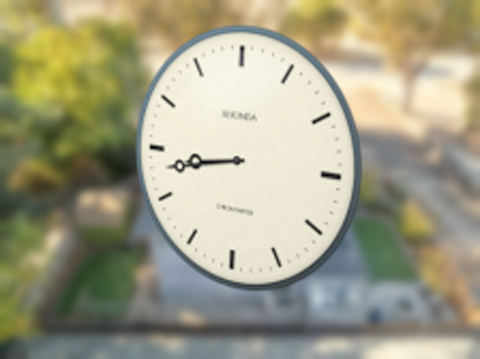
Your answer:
8 h 43 min
